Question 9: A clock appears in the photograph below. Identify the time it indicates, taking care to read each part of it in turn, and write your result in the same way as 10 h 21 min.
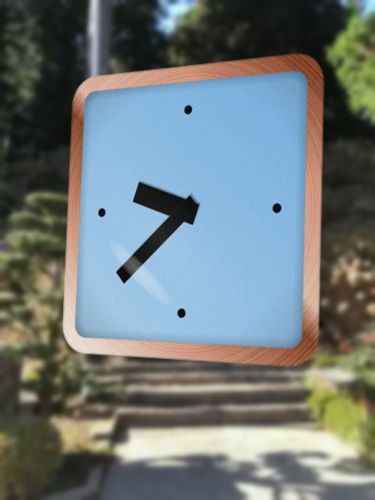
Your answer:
9 h 38 min
